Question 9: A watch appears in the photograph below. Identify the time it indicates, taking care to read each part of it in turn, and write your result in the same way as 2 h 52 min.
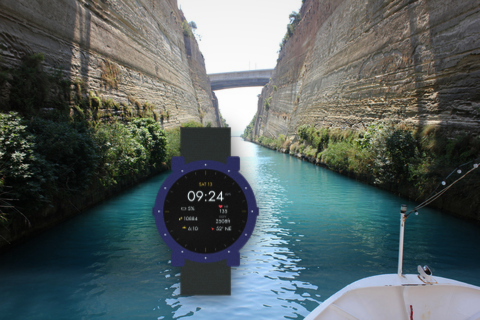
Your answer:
9 h 24 min
